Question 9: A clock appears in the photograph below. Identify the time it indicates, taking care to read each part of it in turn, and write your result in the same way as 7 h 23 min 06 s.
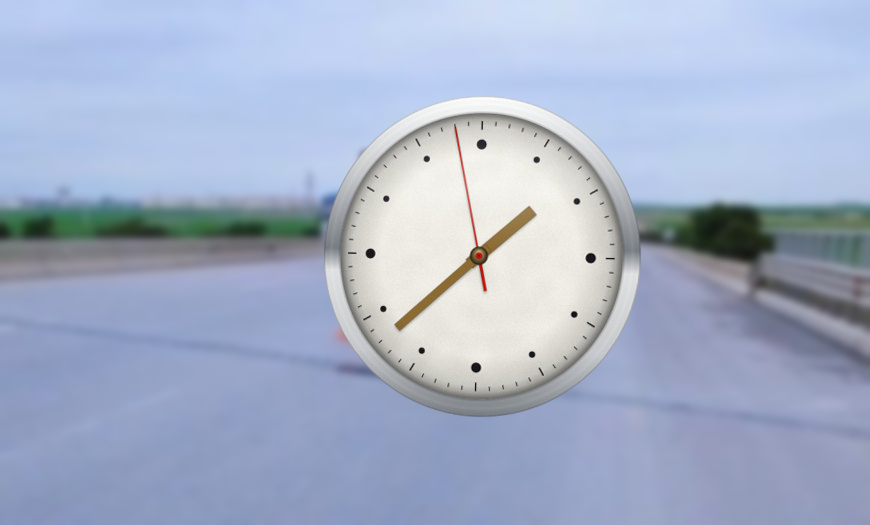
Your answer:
1 h 37 min 58 s
